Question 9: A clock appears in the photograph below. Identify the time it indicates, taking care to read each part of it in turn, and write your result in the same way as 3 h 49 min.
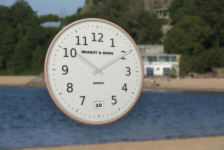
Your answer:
10 h 10 min
